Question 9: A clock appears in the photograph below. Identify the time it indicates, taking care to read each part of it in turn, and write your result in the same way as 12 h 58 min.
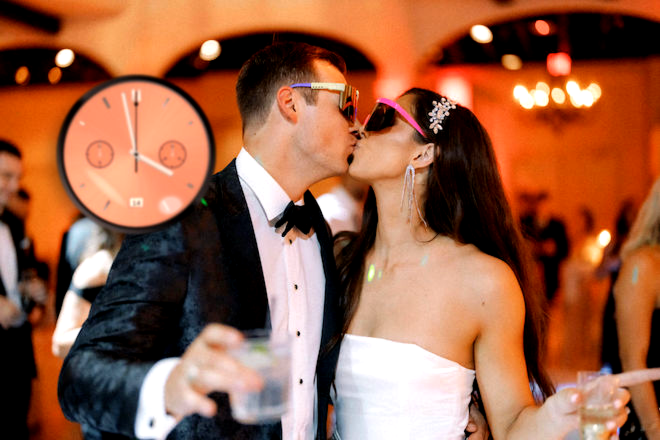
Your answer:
3 h 58 min
